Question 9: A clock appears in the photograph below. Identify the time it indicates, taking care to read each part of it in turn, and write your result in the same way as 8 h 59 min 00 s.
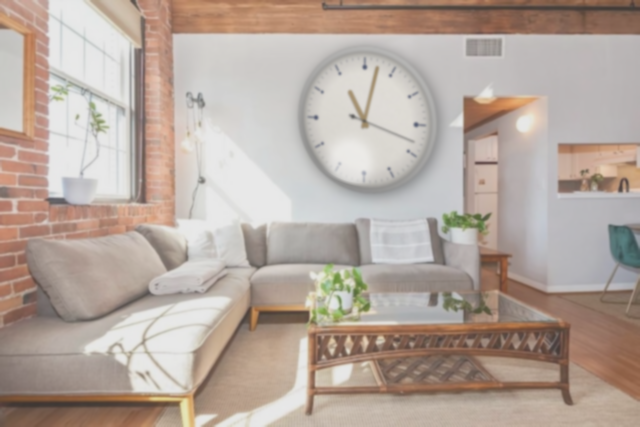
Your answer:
11 h 02 min 18 s
